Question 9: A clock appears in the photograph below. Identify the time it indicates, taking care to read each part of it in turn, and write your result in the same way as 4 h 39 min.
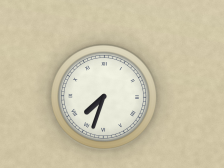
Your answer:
7 h 33 min
